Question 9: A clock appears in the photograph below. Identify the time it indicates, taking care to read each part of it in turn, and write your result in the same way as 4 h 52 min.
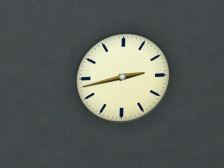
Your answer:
2 h 43 min
